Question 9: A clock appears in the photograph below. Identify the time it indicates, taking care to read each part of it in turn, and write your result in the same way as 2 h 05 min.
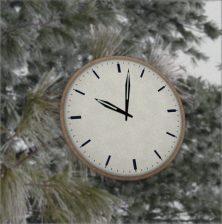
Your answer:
10 h 02 min
